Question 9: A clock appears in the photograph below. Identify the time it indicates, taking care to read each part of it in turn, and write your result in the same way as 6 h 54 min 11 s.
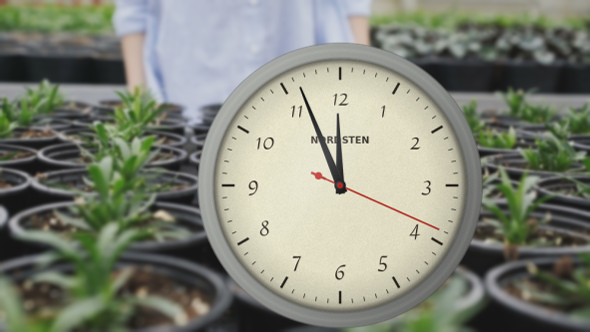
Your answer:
11 h 56 min 19 s
